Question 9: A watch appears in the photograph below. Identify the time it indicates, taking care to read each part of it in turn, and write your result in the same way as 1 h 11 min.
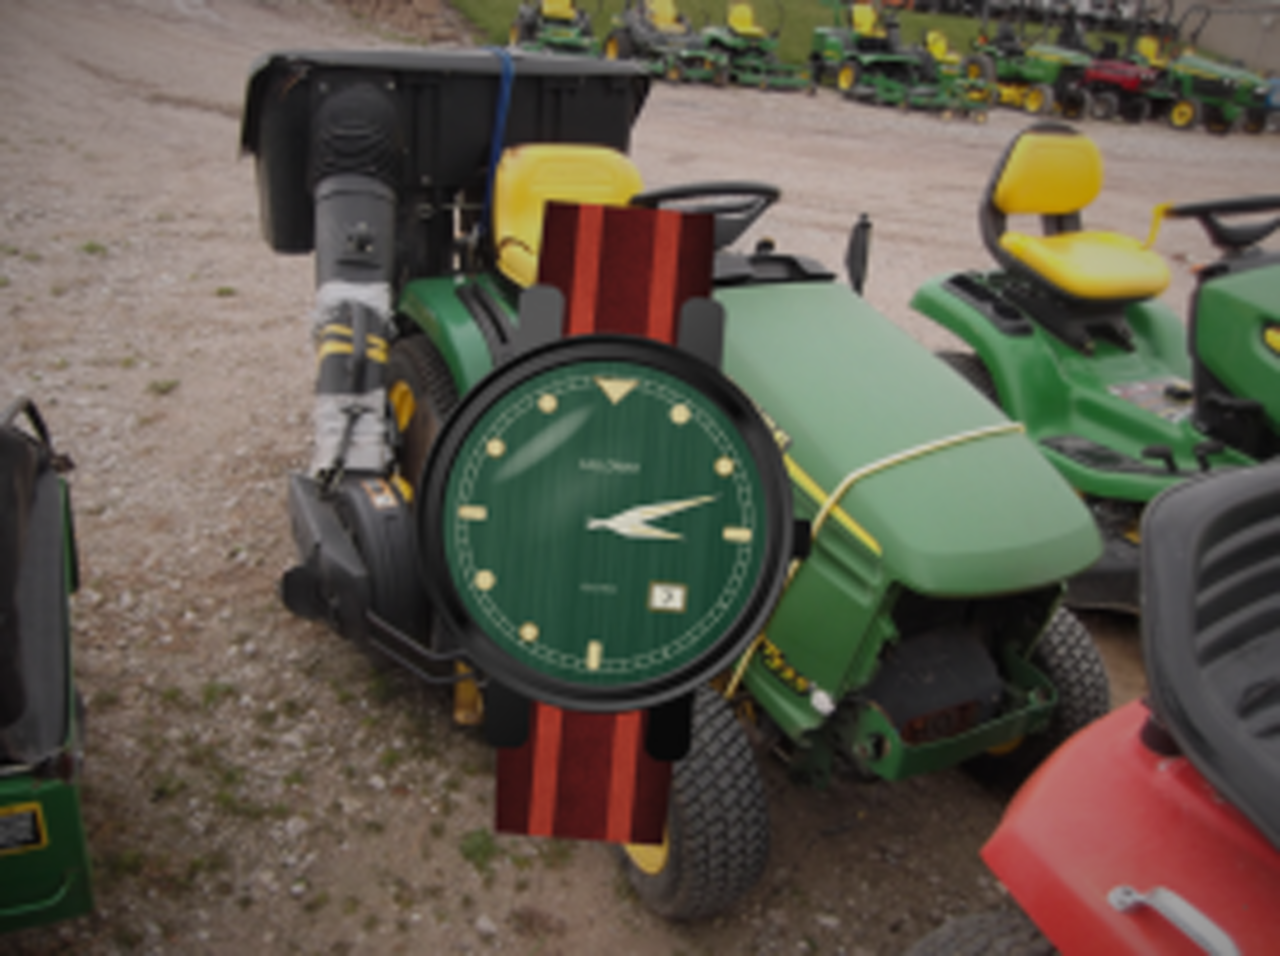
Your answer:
3 h 12 min
